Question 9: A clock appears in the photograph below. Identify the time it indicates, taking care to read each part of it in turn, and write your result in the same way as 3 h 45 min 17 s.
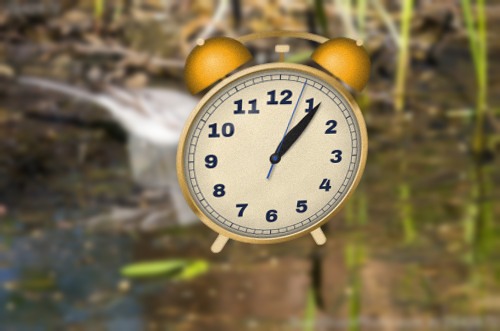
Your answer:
1 h 06 min 03 s
